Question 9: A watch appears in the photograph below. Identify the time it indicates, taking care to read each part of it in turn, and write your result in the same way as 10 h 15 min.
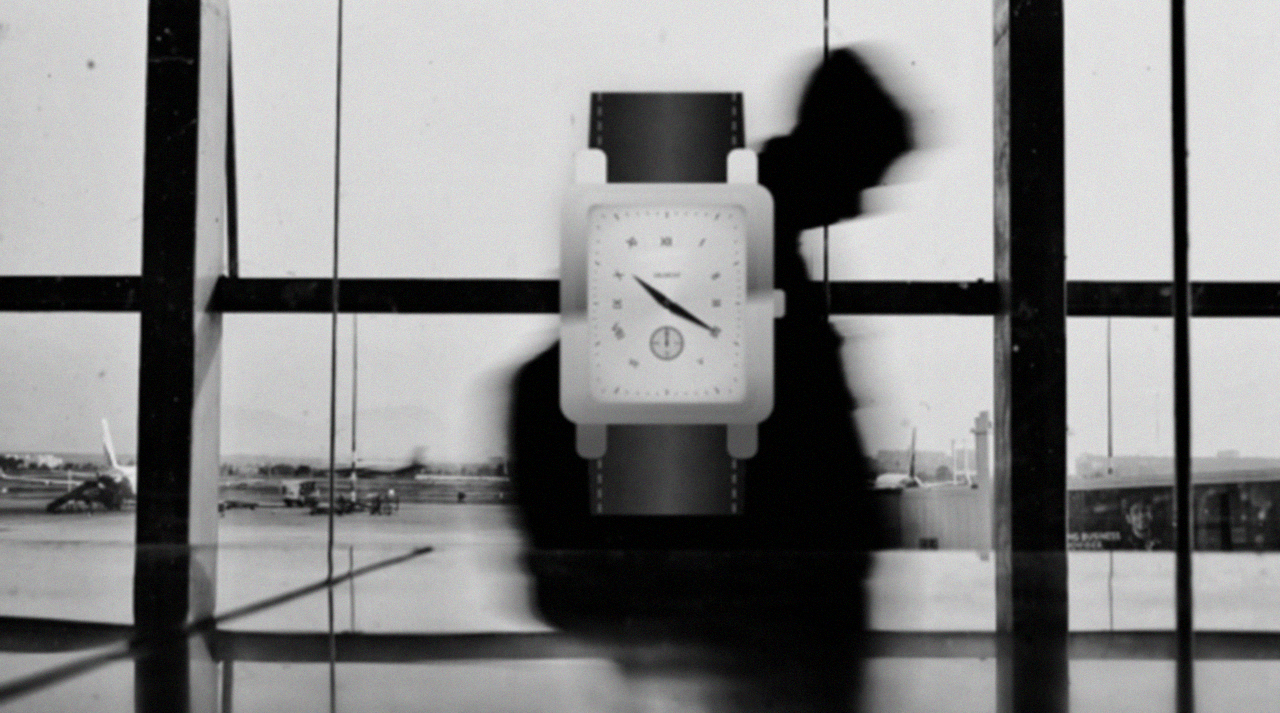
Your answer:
10 h 20 min
